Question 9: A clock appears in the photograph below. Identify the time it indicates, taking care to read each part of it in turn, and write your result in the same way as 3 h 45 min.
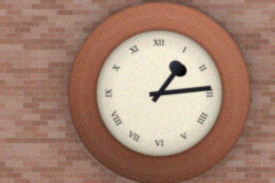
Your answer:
1 h 14 min
